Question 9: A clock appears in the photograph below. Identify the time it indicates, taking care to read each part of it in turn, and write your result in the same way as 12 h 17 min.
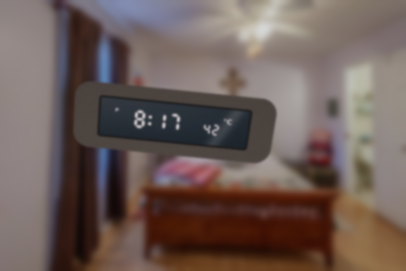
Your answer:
8 h 17 min
